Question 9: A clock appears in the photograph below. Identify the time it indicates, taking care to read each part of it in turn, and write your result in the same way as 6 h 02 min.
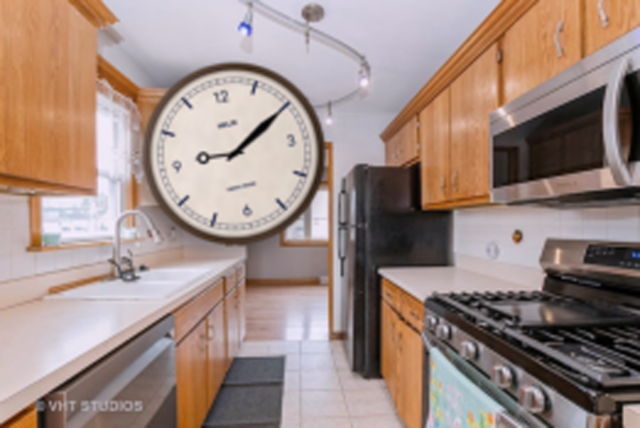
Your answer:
9 h 10 min
